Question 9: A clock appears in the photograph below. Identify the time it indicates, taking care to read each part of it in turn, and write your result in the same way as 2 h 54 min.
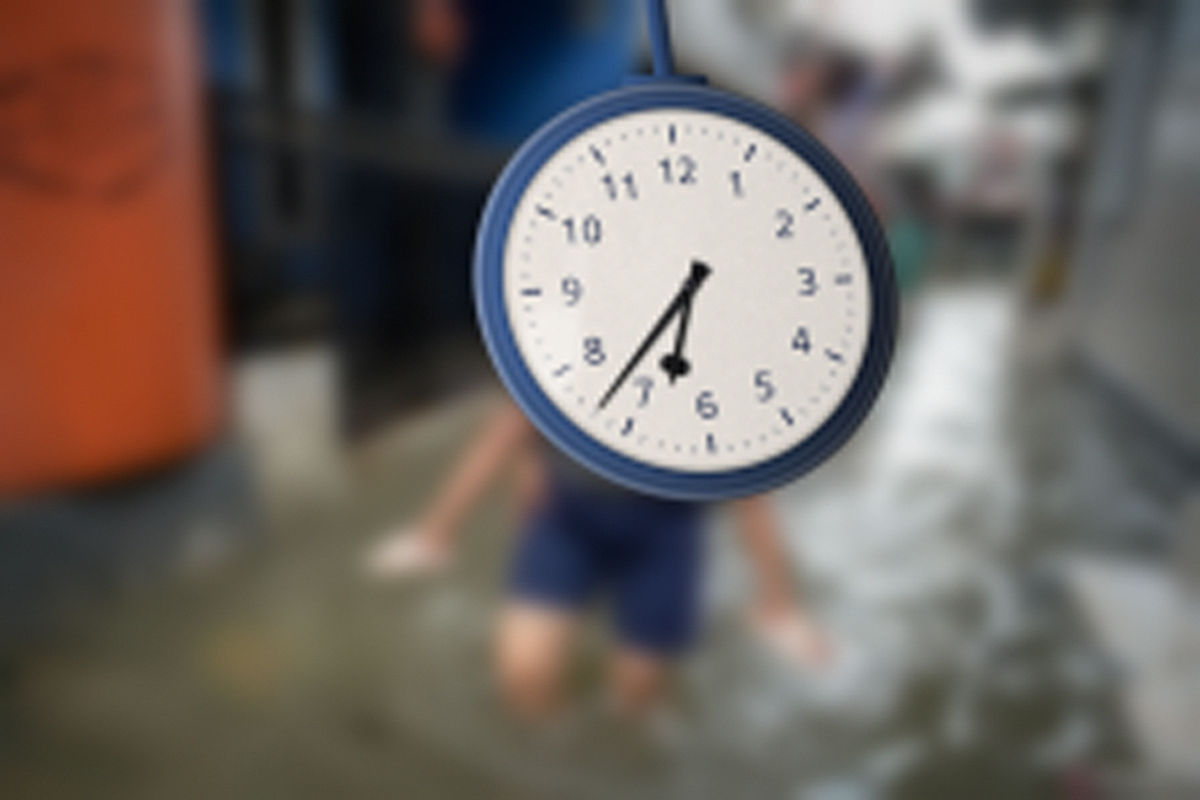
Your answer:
6 h 37 min
